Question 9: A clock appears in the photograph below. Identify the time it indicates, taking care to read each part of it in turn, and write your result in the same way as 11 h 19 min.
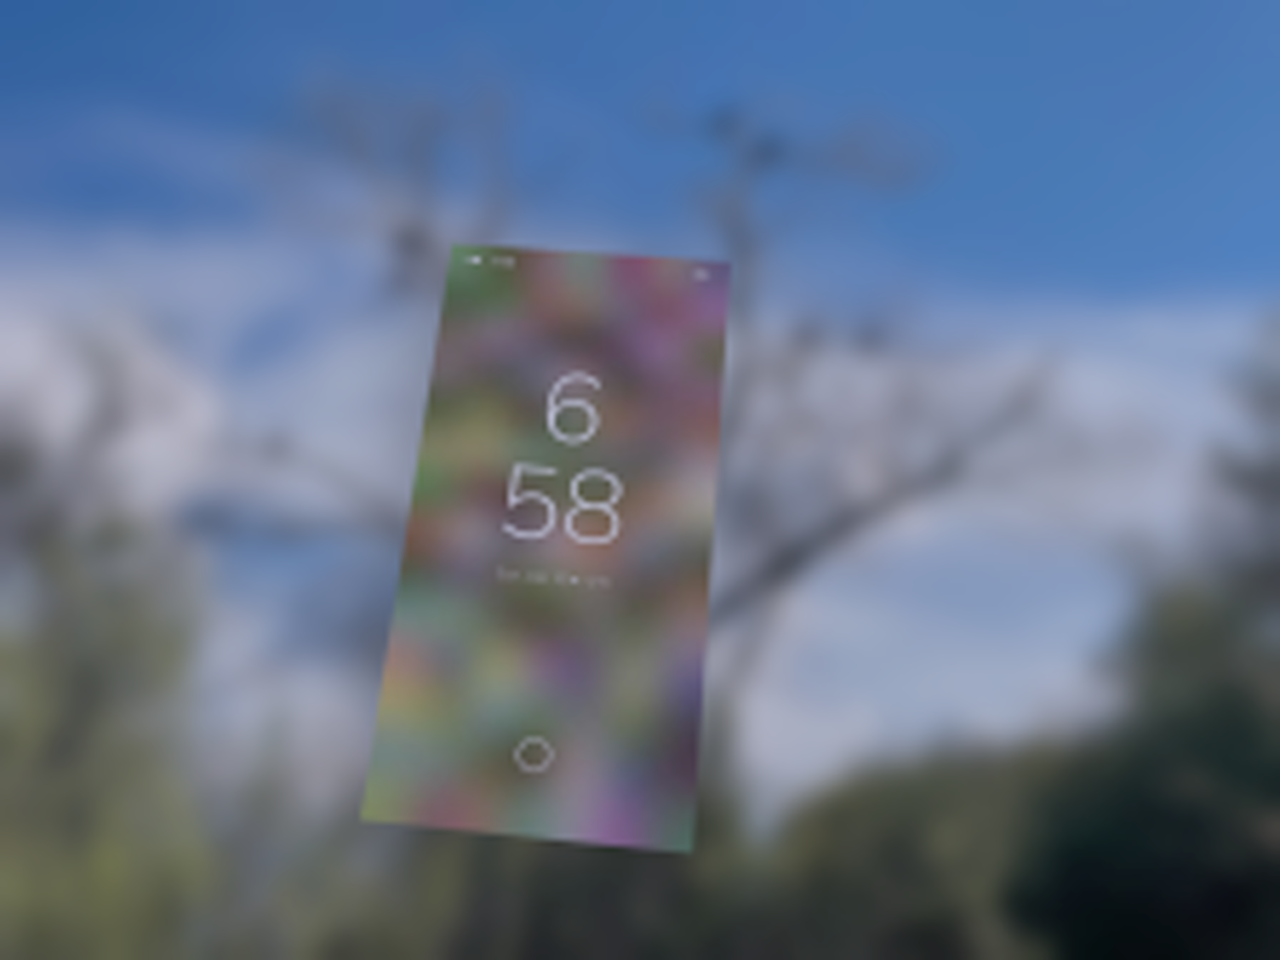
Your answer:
6 h 58 min
